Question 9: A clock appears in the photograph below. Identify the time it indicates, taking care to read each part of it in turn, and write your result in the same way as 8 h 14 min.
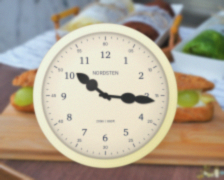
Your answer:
10 h 16 min
